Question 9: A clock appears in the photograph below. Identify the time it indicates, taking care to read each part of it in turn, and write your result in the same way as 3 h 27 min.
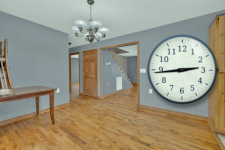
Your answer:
2 h 44 min
